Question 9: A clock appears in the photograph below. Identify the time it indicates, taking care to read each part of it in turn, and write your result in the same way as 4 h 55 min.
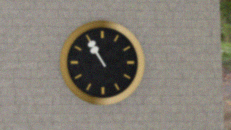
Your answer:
10 h 55 min
